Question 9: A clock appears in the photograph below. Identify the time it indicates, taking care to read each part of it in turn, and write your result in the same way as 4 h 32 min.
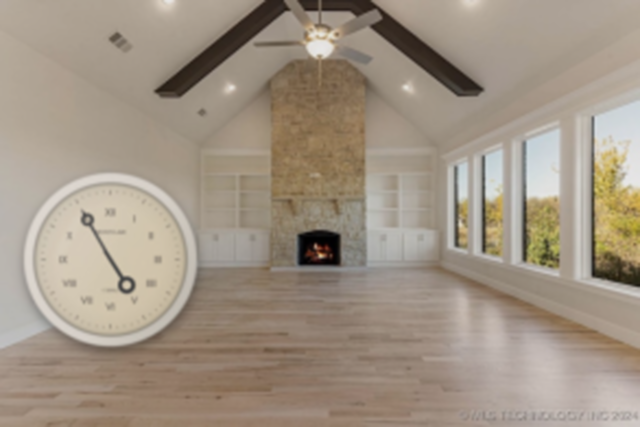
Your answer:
4 h 55 min
